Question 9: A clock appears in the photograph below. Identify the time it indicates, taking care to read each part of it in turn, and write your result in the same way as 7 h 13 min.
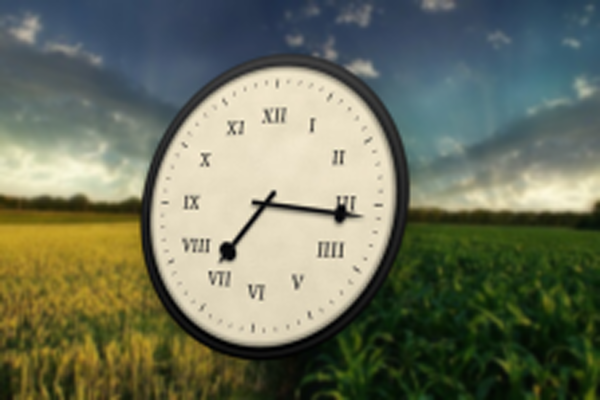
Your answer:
7 h 16 min
